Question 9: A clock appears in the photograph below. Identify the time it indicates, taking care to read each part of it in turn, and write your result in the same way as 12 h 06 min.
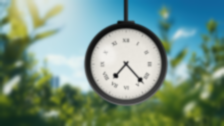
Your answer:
7 h 23 min
